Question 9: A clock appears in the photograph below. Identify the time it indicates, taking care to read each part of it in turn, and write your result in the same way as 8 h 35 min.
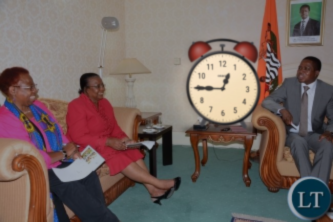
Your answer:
12 h 45 min
